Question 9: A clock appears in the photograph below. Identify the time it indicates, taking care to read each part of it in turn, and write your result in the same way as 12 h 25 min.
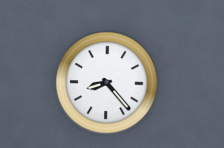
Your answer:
8 h 23 min
